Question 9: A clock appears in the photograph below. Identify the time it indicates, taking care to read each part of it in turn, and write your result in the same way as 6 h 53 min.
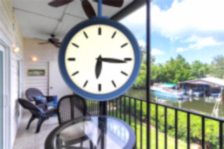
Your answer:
6 h 16 min
